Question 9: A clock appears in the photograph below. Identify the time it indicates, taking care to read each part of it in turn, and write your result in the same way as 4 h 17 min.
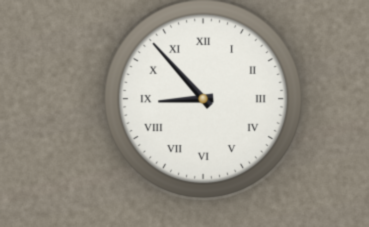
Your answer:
8 h 53 min
